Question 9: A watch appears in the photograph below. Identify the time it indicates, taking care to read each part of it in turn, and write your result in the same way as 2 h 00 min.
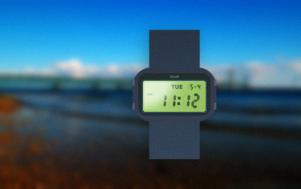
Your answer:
11 h 12 min
